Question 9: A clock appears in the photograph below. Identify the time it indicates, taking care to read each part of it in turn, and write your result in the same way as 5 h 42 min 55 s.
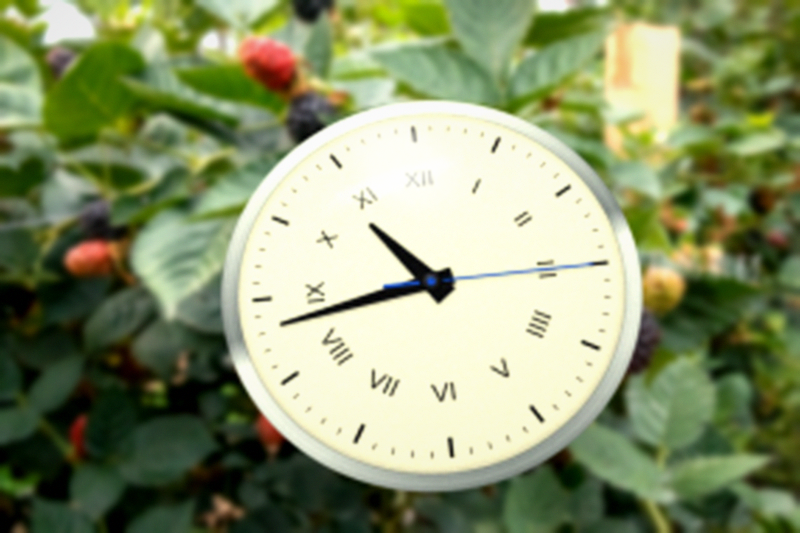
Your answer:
10 h 43 min 15 s
